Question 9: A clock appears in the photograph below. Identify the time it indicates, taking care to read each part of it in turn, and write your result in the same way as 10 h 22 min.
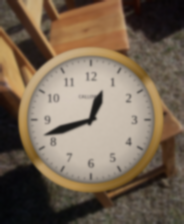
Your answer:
12 h 42 min
